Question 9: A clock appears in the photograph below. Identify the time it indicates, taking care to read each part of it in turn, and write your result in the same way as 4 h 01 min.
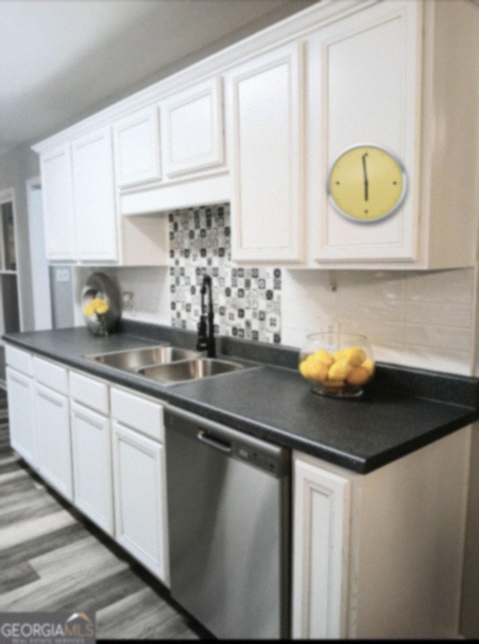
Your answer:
5 h 59 min
